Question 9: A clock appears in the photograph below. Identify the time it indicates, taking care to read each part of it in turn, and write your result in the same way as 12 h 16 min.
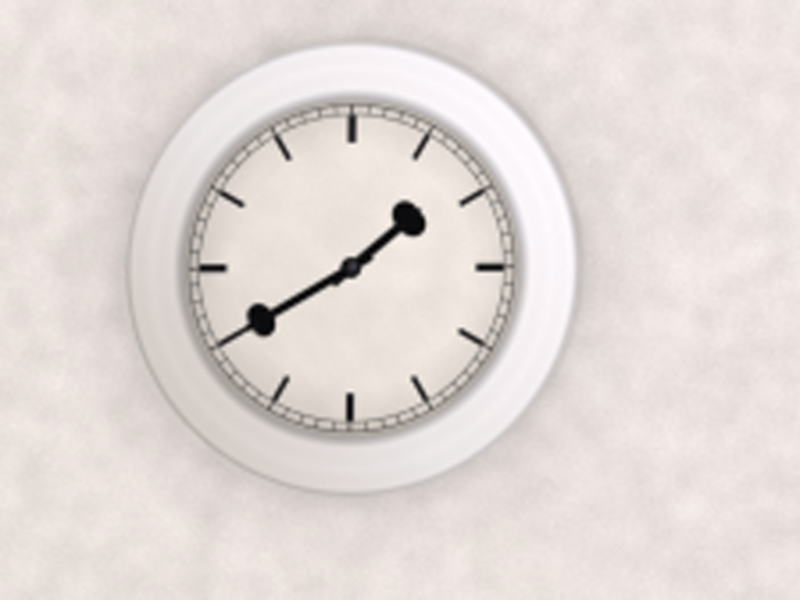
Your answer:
1 h 40 min
